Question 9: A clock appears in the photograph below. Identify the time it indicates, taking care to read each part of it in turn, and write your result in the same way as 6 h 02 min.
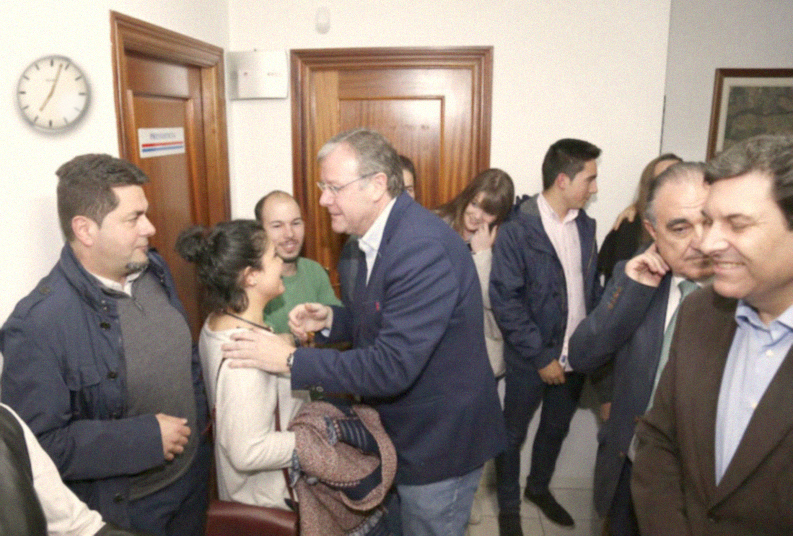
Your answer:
7 h 03 min
